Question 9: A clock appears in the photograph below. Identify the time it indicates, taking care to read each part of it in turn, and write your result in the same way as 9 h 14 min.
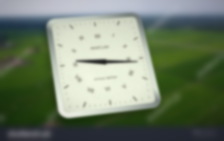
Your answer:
9 h 16 min
